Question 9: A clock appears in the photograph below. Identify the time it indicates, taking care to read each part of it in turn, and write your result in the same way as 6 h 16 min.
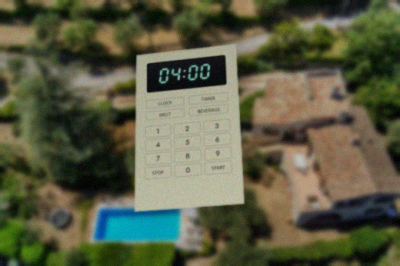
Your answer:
4 h 00 min
